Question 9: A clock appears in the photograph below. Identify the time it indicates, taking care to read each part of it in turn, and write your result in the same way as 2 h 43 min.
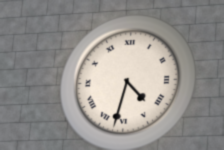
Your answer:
4 h 32 min
